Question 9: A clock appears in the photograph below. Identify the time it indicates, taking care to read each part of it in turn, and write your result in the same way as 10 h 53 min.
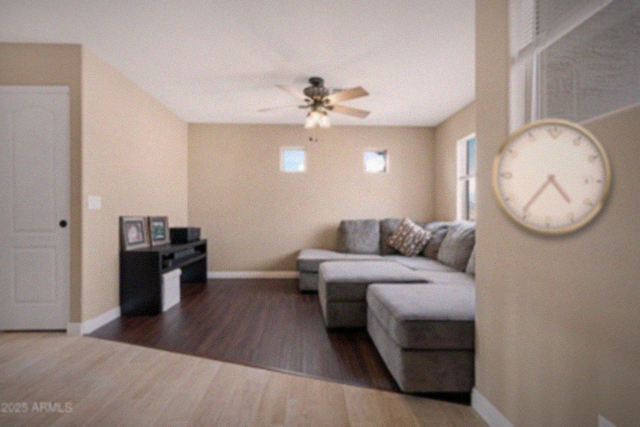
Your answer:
4 h 36 min
